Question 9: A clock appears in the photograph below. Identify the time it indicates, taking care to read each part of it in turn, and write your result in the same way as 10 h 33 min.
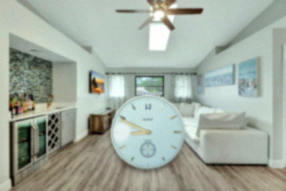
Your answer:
8 h 49 min
